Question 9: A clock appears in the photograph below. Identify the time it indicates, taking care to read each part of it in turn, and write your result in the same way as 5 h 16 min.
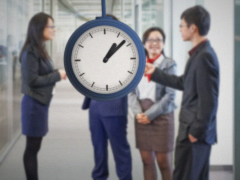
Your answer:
1 h 08 min
